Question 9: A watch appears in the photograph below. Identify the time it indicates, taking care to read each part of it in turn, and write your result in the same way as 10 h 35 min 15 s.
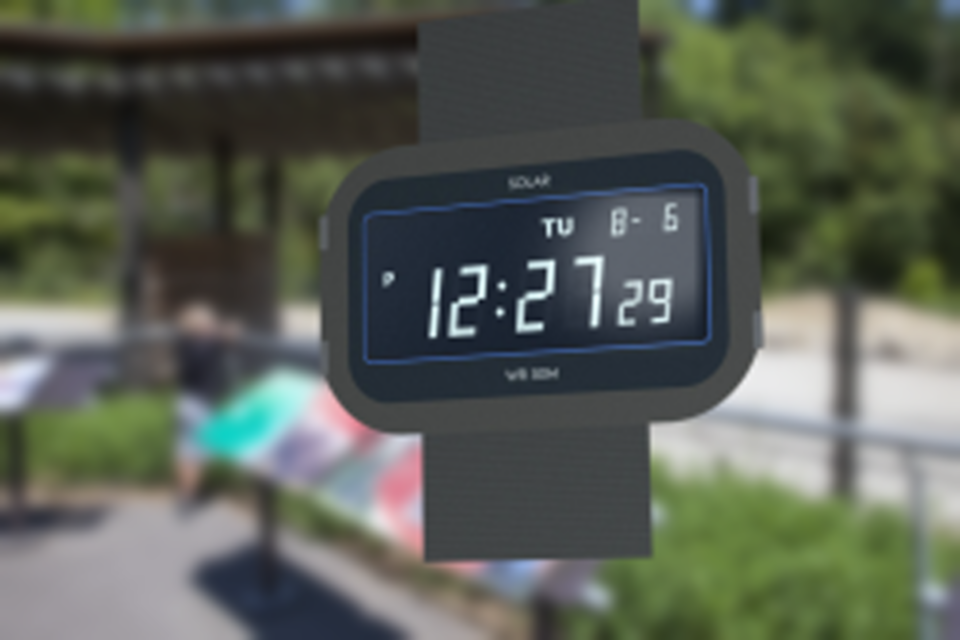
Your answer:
12 h 27 min 29 s
